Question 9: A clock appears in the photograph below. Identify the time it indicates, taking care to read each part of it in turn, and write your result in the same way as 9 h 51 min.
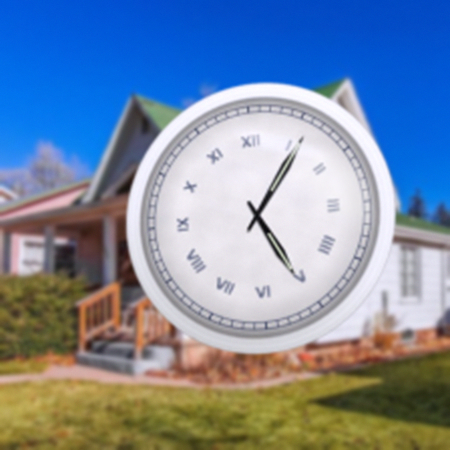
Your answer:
5 h 06 min
